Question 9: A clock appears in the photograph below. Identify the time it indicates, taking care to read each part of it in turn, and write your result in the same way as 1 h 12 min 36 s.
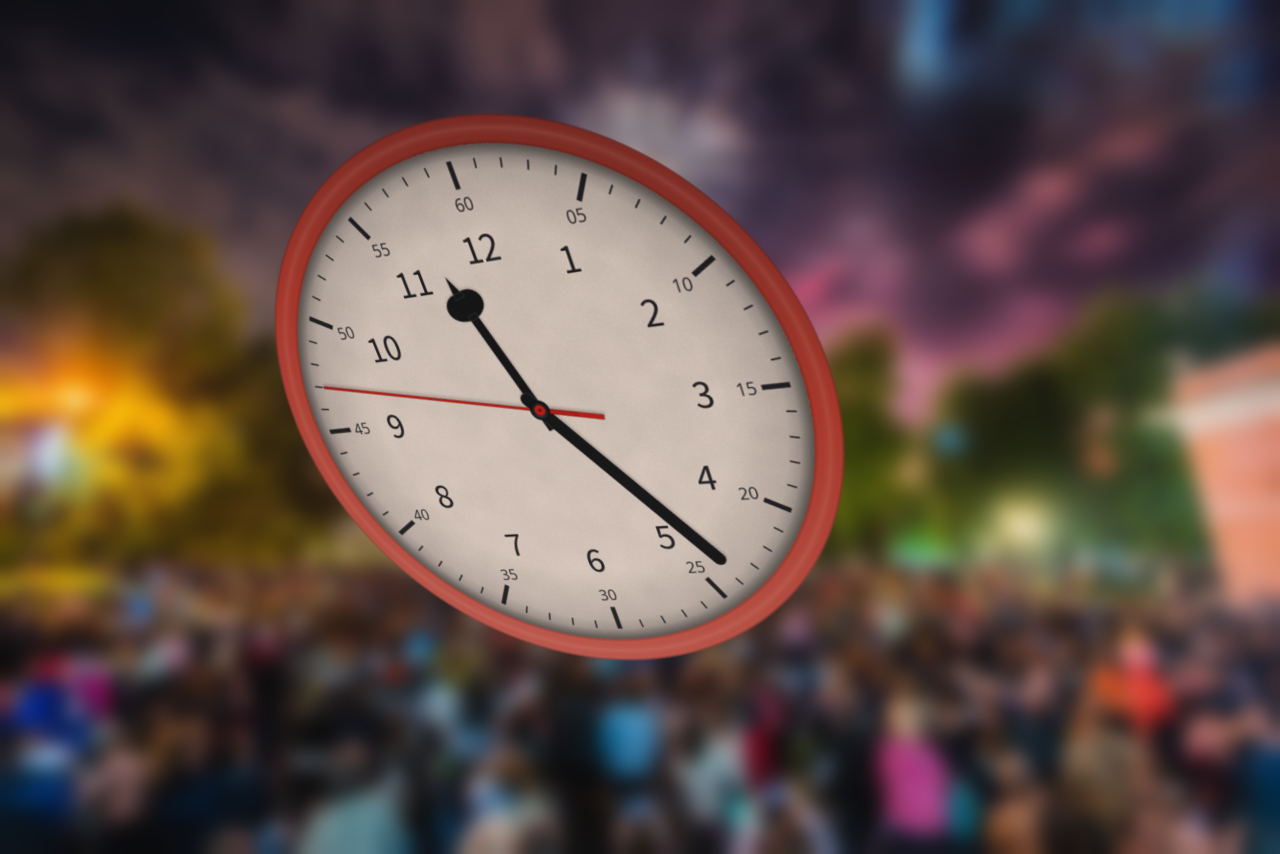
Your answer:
11 h 23 min 47 s
